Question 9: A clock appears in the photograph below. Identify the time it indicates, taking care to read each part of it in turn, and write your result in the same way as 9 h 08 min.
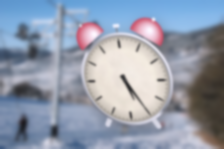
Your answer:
5 h 25 min
